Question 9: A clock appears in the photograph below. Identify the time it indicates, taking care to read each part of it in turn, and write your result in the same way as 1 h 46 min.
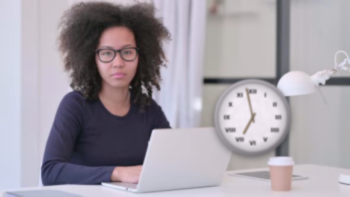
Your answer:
6 h 58 min
